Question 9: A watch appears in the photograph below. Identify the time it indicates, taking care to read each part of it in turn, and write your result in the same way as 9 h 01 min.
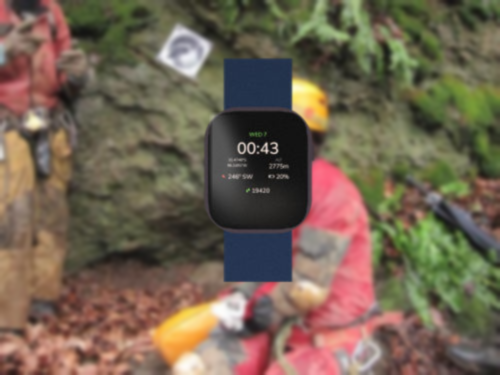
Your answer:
0 h 43 min
